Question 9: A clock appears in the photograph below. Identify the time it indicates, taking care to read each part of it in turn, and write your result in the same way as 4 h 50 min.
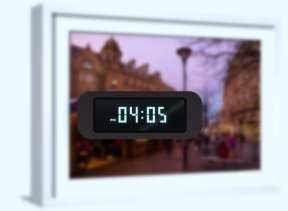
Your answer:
4 h 05 min
